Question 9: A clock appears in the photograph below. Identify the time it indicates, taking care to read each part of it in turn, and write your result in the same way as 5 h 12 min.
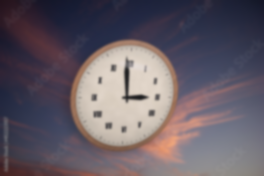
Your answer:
2 h 59 min
